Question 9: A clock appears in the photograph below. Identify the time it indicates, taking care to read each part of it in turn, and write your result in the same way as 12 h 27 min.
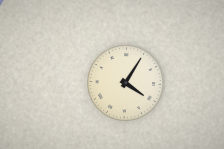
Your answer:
4 h 05 min
